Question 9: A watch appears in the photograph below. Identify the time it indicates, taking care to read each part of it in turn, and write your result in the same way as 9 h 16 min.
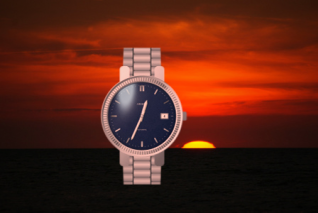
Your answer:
12 h 34 min
